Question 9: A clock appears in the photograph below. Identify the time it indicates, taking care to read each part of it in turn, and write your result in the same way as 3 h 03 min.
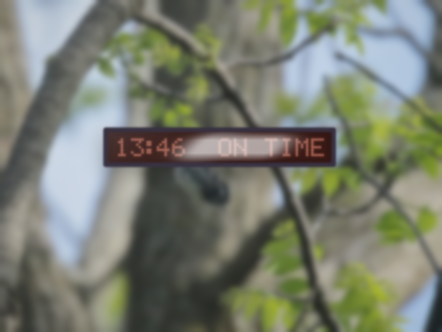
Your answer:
13 h 46 min
